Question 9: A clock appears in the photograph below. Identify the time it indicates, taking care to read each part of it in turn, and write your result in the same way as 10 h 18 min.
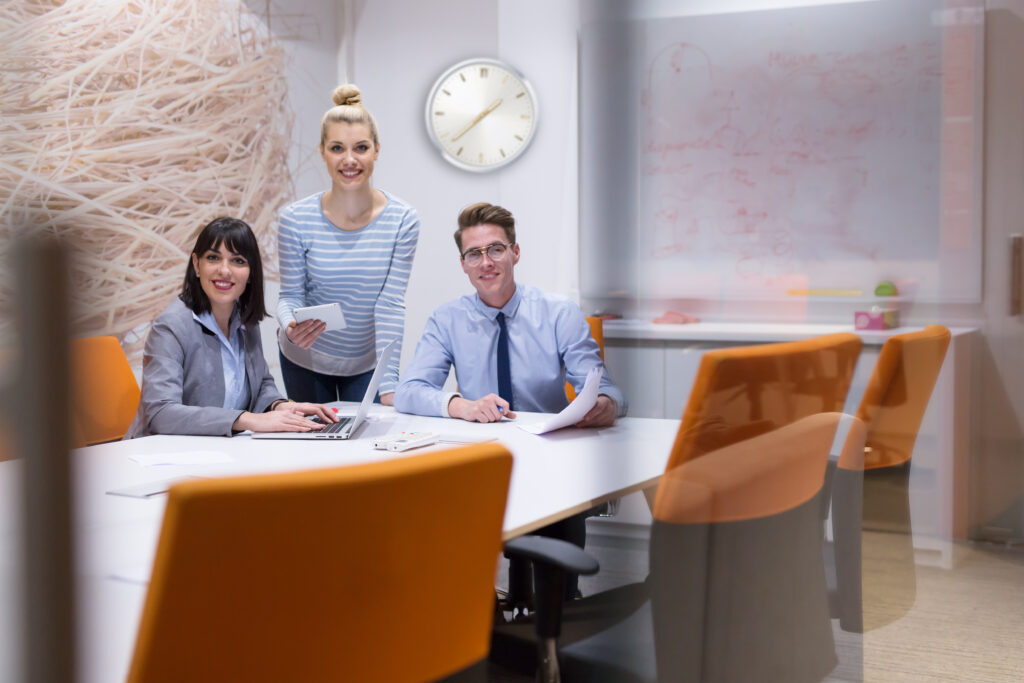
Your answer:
1 h 38 min
